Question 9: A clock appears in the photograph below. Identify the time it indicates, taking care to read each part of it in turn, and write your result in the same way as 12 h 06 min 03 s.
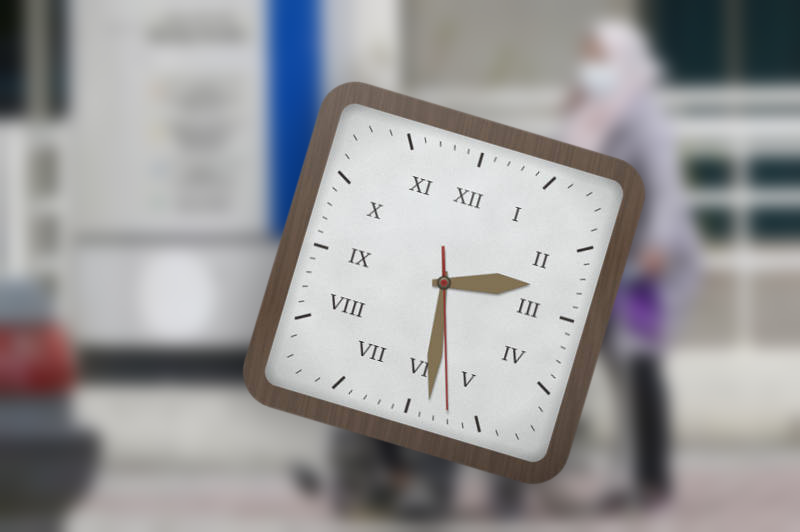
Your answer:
2 h 28 min 27 s
